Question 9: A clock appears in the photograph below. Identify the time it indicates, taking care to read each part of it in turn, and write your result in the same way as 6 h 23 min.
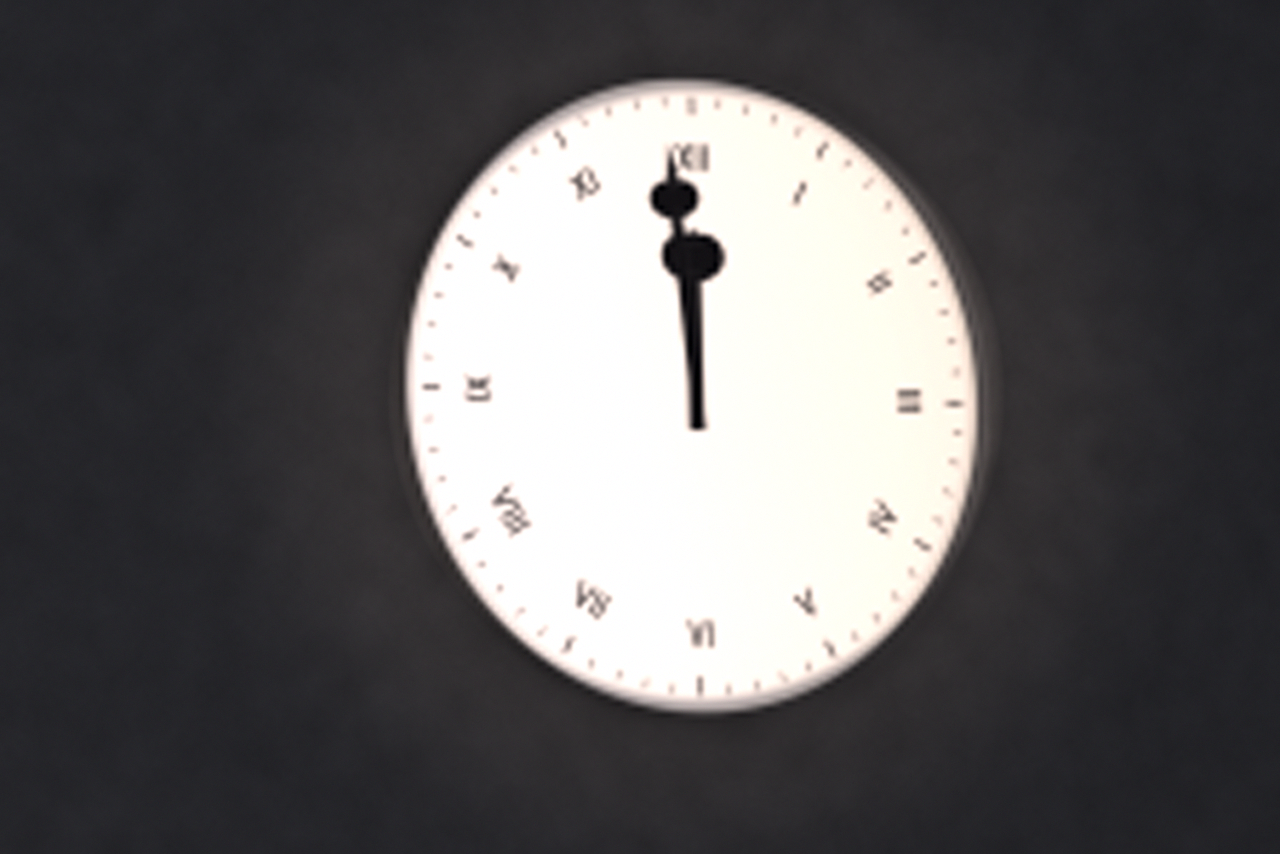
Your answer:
11 h 59 min
